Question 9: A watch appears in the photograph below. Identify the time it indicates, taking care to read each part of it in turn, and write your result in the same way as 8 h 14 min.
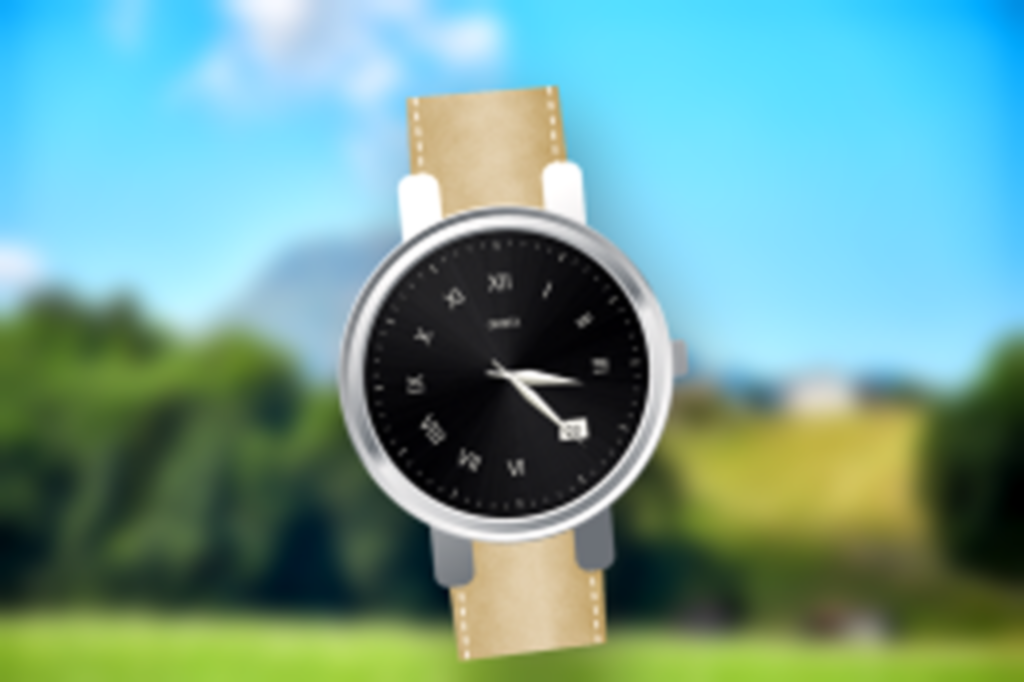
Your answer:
3 h 23 min
